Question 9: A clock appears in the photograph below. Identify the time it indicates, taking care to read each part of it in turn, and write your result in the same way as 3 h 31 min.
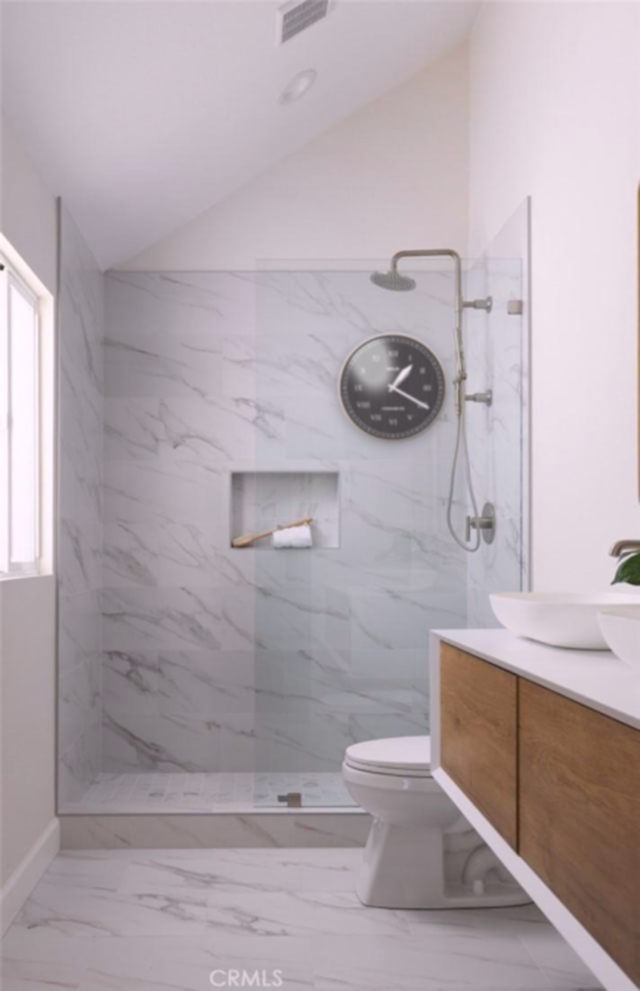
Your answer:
1 h 20 min
